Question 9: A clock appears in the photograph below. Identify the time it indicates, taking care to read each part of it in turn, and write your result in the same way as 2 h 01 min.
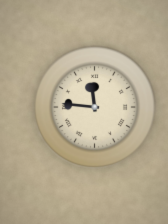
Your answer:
11 h 46 min
